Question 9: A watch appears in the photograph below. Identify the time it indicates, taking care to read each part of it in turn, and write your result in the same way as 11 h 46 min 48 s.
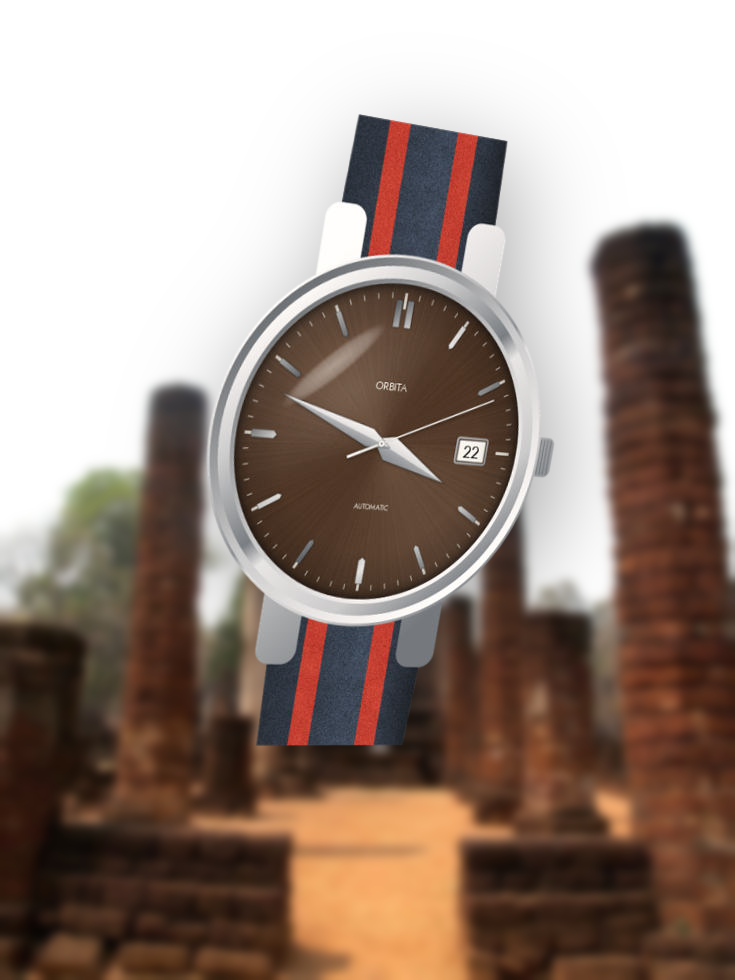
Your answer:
3 h 48 min 11 s
